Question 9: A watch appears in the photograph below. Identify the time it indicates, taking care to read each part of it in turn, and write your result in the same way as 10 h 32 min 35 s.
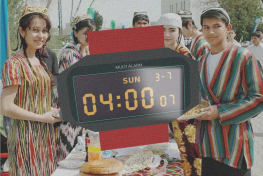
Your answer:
4 h 00 min 07 s
